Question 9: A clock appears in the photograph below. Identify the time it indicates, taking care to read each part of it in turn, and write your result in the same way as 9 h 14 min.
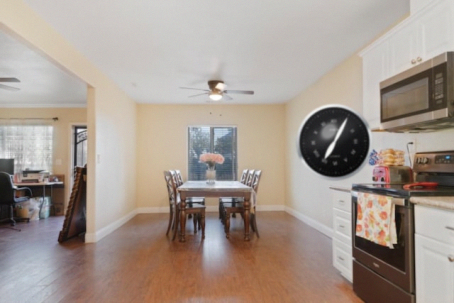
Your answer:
7 h 05 min
